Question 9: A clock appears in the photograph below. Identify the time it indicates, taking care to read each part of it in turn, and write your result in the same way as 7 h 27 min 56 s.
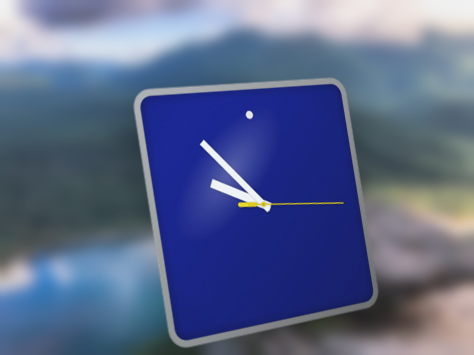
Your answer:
9 h 53 min 16 s
